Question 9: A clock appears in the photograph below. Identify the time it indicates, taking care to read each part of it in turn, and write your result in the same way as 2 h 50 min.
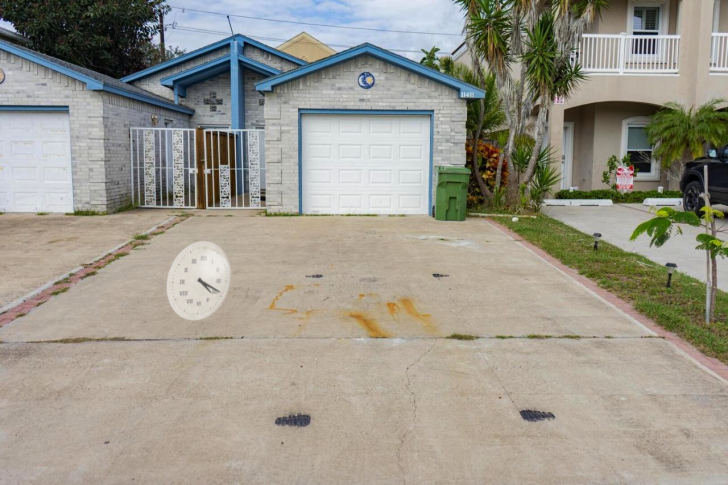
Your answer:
4 h 19 min
